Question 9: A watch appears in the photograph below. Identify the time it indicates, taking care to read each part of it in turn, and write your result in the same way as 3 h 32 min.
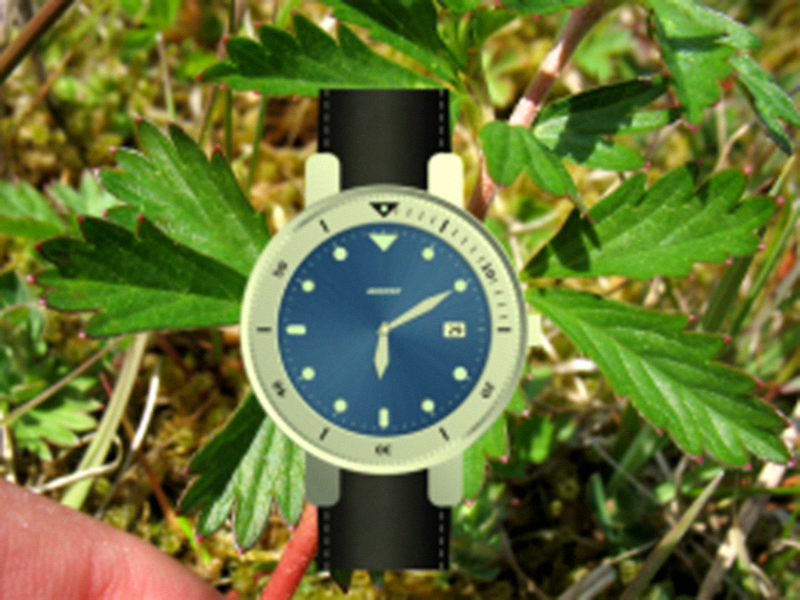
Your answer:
6 h 10 min
